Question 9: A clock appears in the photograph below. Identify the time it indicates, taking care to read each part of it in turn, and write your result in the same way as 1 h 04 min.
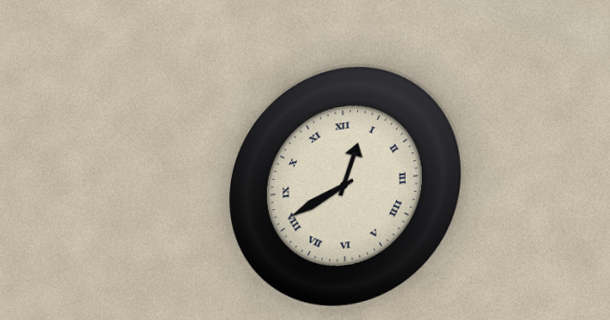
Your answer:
12 h 41 min
